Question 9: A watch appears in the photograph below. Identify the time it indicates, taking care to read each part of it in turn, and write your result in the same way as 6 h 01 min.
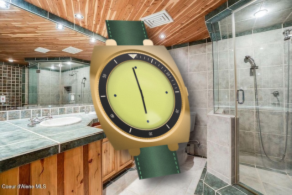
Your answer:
5 h 59 min
